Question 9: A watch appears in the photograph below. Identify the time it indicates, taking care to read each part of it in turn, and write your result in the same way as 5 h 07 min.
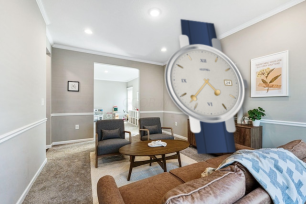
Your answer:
4 h 37 min
